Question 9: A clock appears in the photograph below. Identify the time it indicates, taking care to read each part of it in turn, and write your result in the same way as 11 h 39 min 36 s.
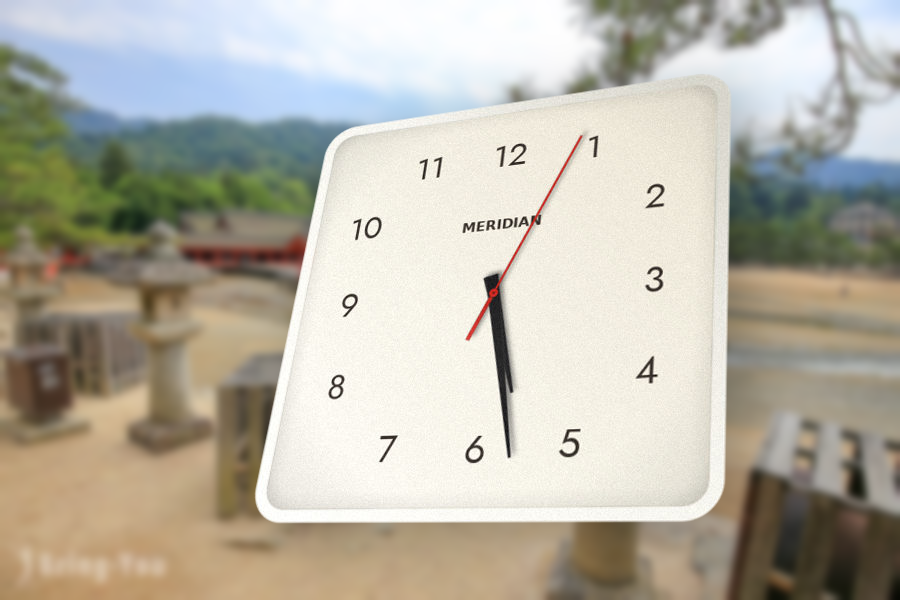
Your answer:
5 h 28 min 04 s
